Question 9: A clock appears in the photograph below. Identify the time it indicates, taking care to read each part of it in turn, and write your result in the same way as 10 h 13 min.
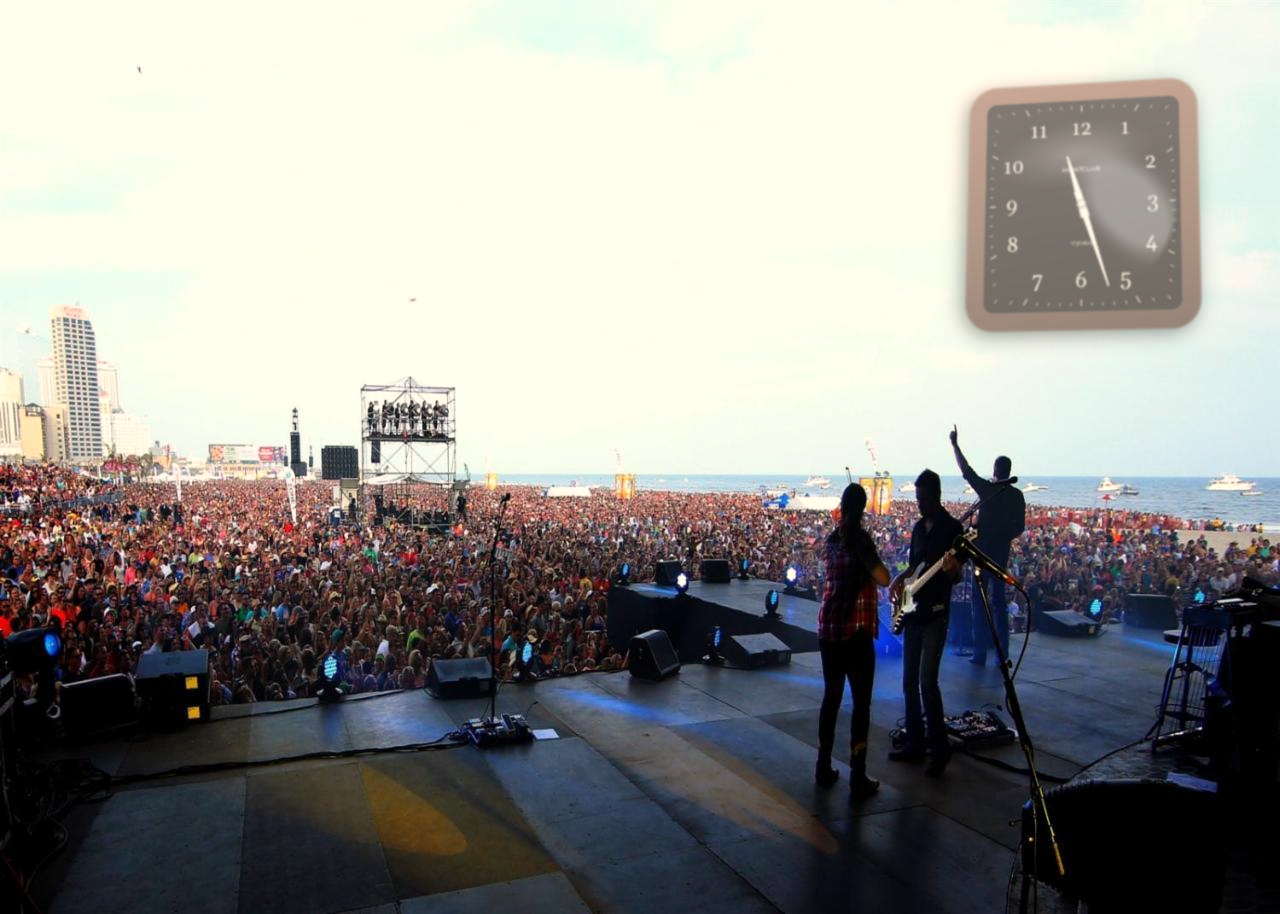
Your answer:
11 h 27 min
